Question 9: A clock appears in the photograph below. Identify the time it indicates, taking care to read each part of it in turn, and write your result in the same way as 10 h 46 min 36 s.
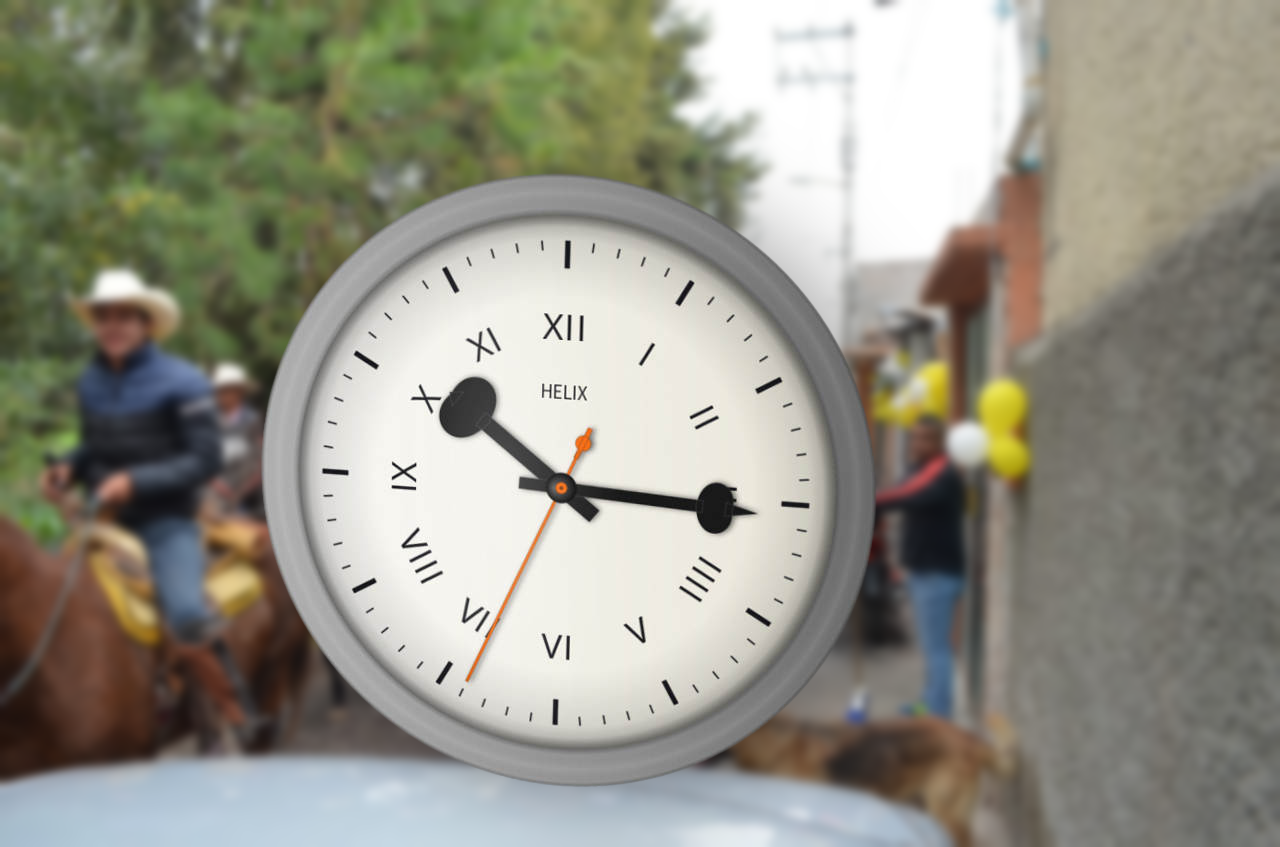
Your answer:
10 h 15 min 34 s
